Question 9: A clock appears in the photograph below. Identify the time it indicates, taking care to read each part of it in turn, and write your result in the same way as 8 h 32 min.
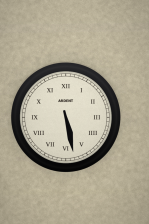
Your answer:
5 h 28 min
